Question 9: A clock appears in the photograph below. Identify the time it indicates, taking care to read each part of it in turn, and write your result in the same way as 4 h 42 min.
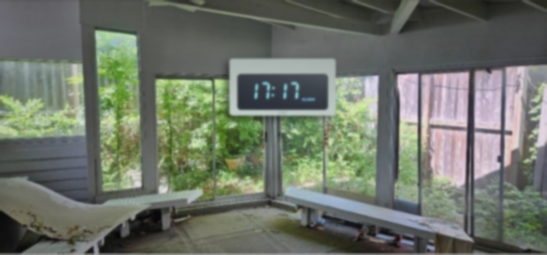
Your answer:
17 h 17 min
